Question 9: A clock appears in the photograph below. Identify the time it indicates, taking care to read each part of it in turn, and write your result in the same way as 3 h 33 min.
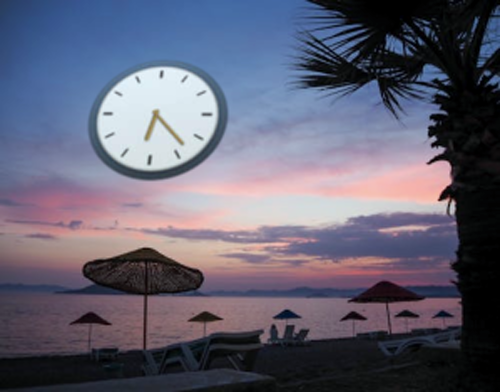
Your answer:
6 h 23 min
